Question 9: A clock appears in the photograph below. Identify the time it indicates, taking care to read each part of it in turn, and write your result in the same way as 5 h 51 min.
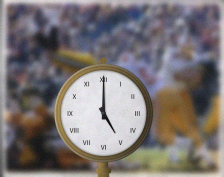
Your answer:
5 h 00 min
